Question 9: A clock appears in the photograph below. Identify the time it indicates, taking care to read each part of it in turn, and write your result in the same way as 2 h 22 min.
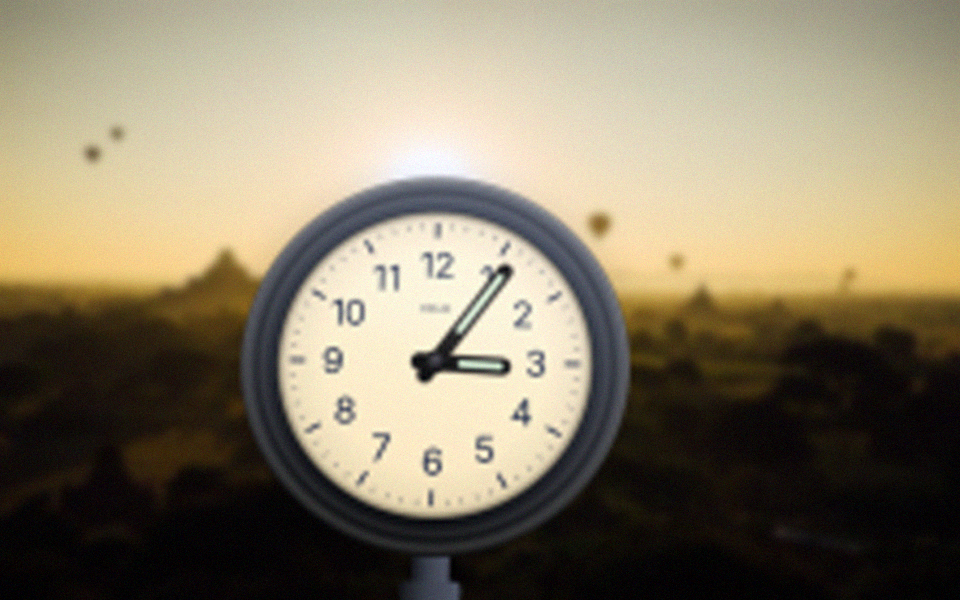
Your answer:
3 h 06 min
